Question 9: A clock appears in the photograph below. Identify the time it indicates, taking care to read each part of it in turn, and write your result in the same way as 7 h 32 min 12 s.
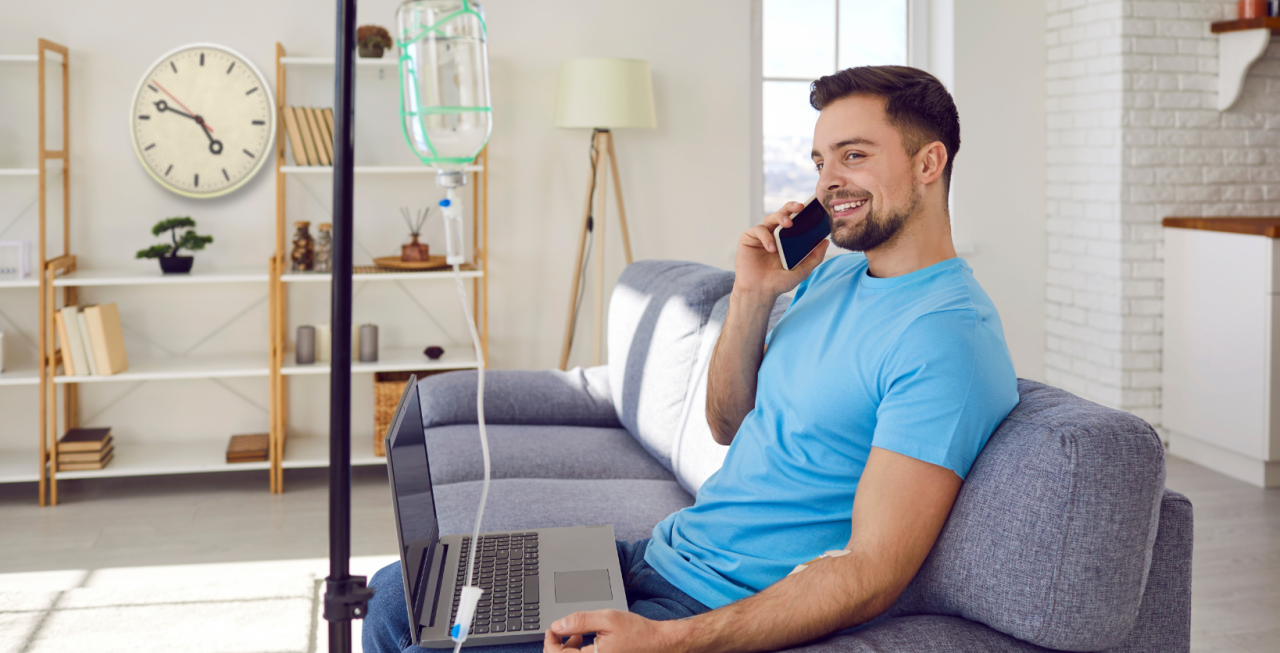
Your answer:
4 h 47 min 51 s
